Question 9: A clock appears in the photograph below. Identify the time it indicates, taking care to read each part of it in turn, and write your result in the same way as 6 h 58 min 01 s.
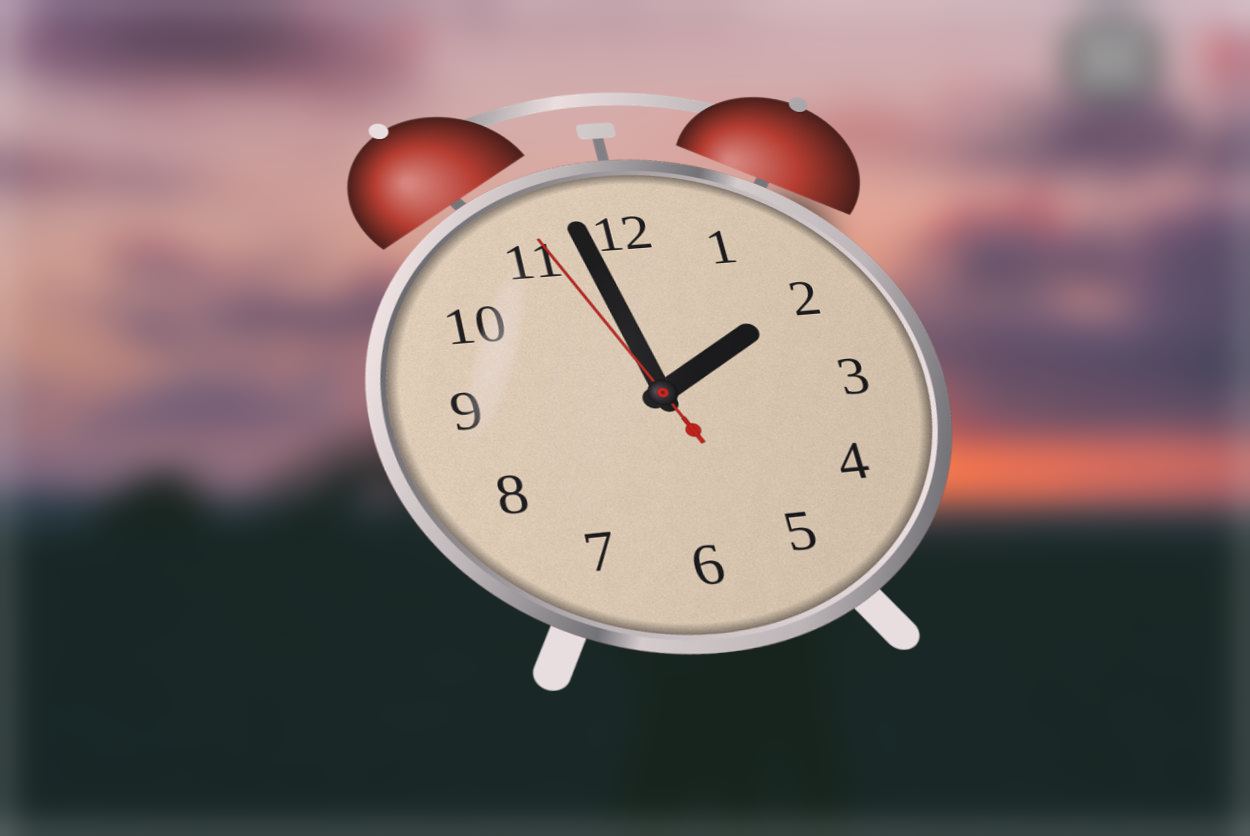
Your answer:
1 h 57 min 56 s
